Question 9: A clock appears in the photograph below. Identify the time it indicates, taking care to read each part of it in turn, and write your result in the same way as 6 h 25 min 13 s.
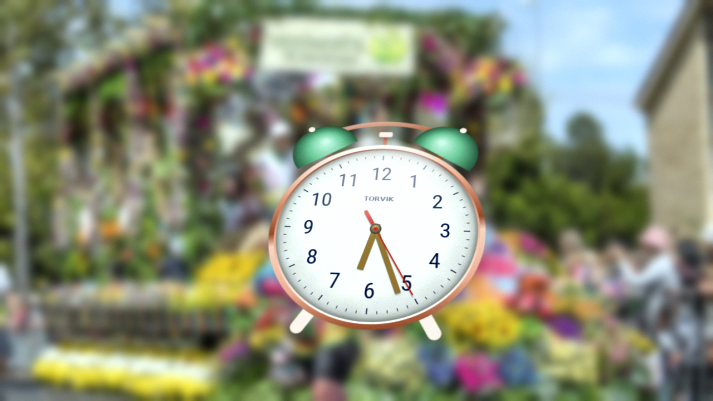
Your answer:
6 h 26 min 25 s
